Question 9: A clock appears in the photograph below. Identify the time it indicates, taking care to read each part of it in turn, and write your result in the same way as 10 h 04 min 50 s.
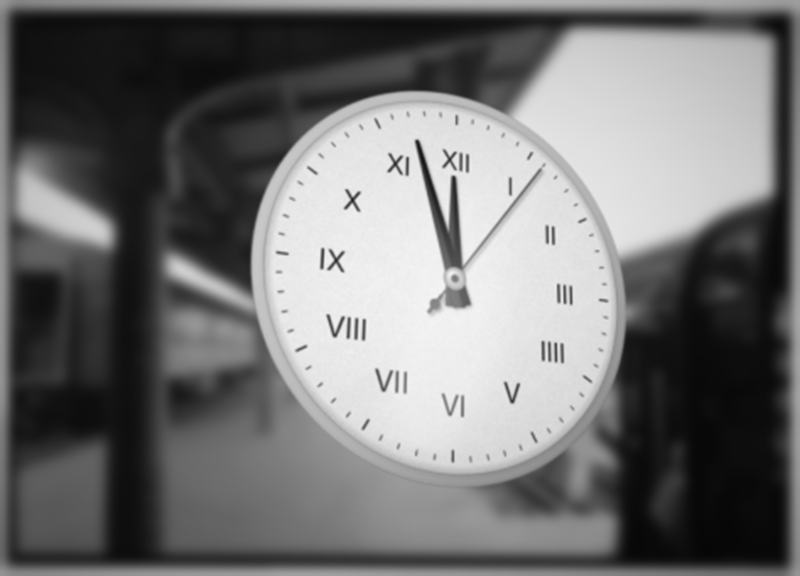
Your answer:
11 h 57 min 06 s
